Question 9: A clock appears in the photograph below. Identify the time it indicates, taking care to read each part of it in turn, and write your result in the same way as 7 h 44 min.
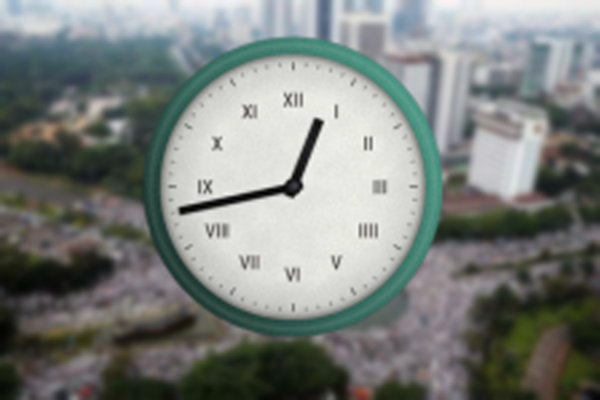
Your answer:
12 h 43 min
